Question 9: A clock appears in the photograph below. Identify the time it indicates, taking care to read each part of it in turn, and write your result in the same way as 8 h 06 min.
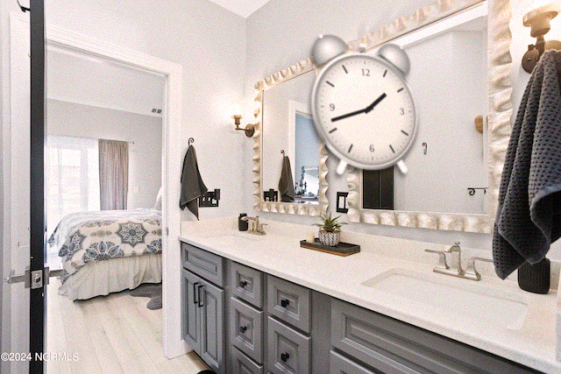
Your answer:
1 h 42 min
